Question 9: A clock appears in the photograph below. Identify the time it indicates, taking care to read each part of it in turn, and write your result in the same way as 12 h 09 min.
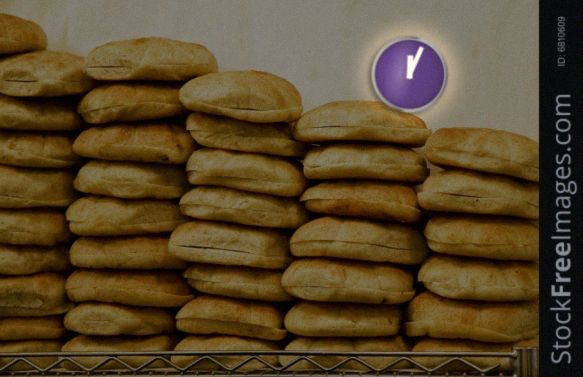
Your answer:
12 h 04 min
